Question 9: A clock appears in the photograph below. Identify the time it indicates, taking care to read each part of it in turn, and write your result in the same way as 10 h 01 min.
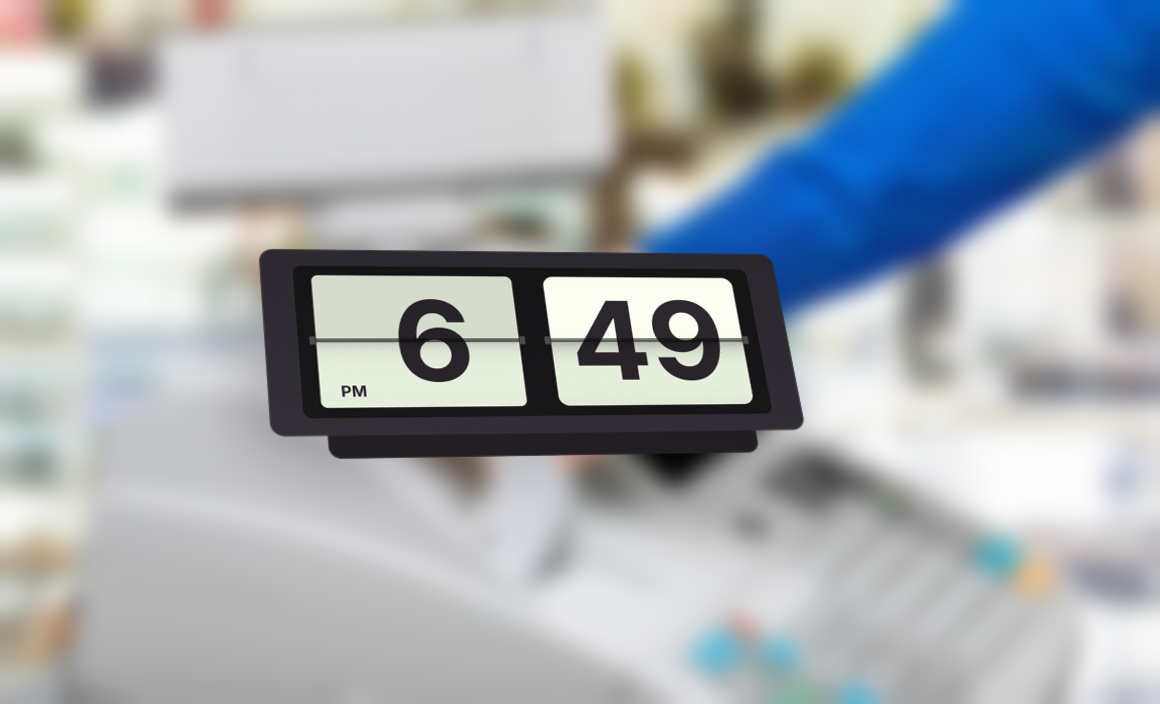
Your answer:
6 h 49 min
